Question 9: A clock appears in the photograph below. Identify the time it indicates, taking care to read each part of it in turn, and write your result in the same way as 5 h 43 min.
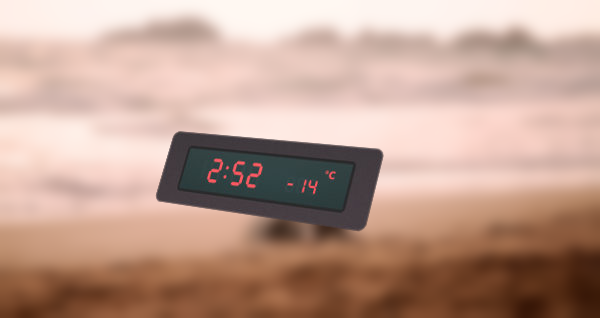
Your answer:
2 h 52 min
